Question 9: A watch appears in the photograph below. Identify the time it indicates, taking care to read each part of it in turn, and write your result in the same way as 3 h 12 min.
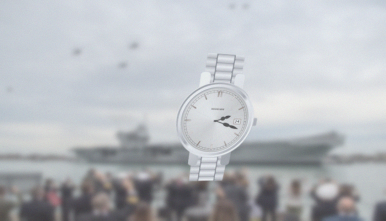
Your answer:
2 h 18 min
